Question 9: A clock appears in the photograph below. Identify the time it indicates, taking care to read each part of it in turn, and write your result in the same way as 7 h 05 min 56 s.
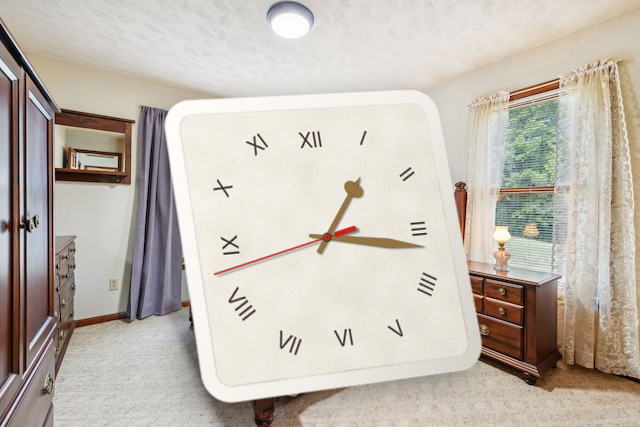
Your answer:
1 h 16 min 43 s
